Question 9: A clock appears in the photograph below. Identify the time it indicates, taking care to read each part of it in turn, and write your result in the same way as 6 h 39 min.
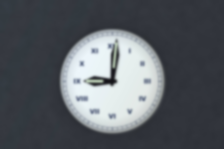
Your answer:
9 h 01 min
